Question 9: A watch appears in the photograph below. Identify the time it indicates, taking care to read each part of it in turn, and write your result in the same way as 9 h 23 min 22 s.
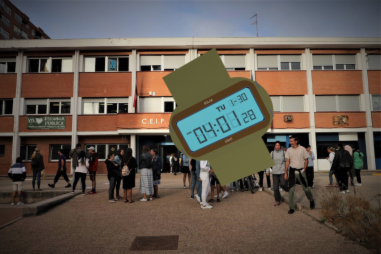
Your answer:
4 h 01 min 28 s
